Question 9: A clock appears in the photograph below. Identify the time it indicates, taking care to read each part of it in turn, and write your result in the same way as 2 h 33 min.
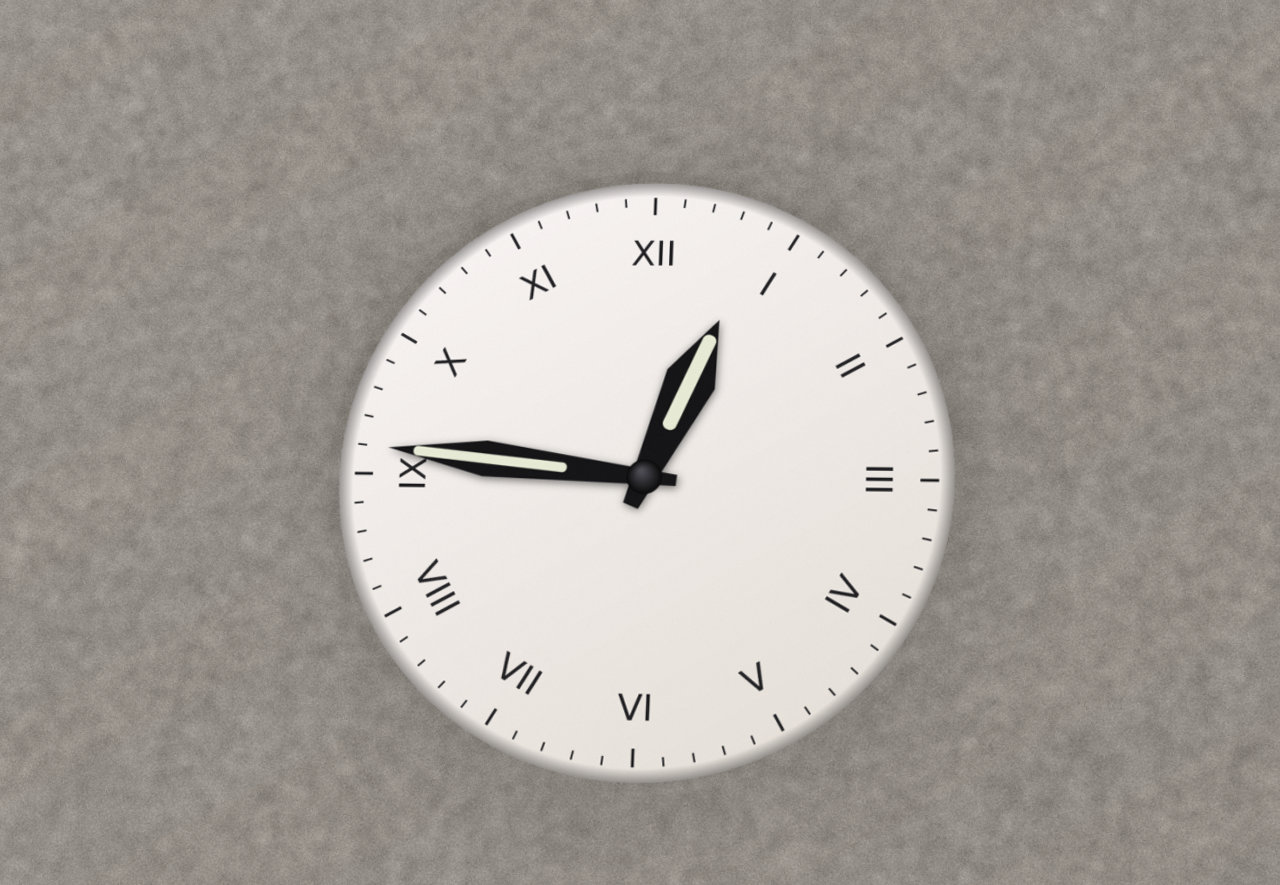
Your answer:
12 h 46 min
